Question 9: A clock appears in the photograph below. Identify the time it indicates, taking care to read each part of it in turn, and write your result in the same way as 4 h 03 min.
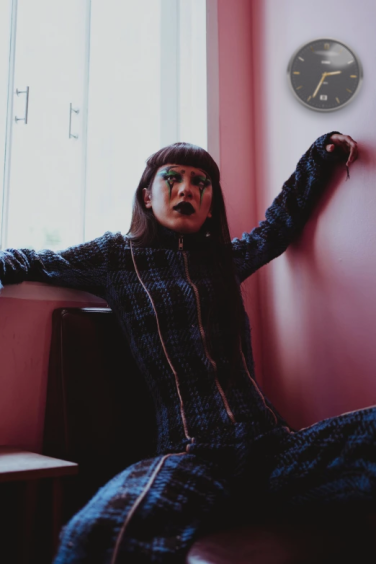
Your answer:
2 h 34 min
